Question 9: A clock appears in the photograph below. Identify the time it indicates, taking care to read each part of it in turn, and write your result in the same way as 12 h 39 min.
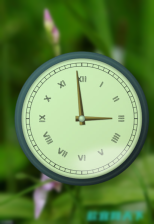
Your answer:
2 h 59 min
